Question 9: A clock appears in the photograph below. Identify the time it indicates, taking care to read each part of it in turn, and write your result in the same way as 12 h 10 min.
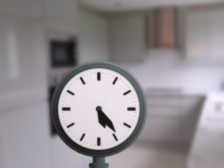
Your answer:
5 h 24 min
